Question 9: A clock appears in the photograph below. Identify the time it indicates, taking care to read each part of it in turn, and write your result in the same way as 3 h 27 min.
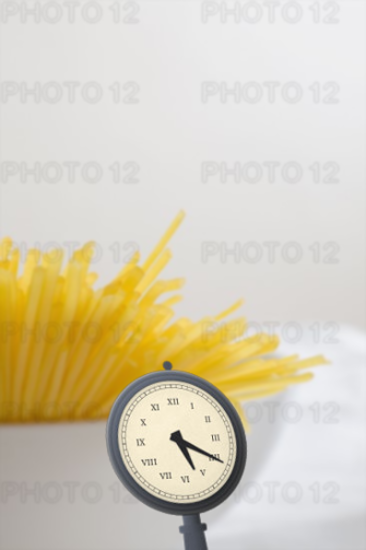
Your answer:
5 h 20 min
